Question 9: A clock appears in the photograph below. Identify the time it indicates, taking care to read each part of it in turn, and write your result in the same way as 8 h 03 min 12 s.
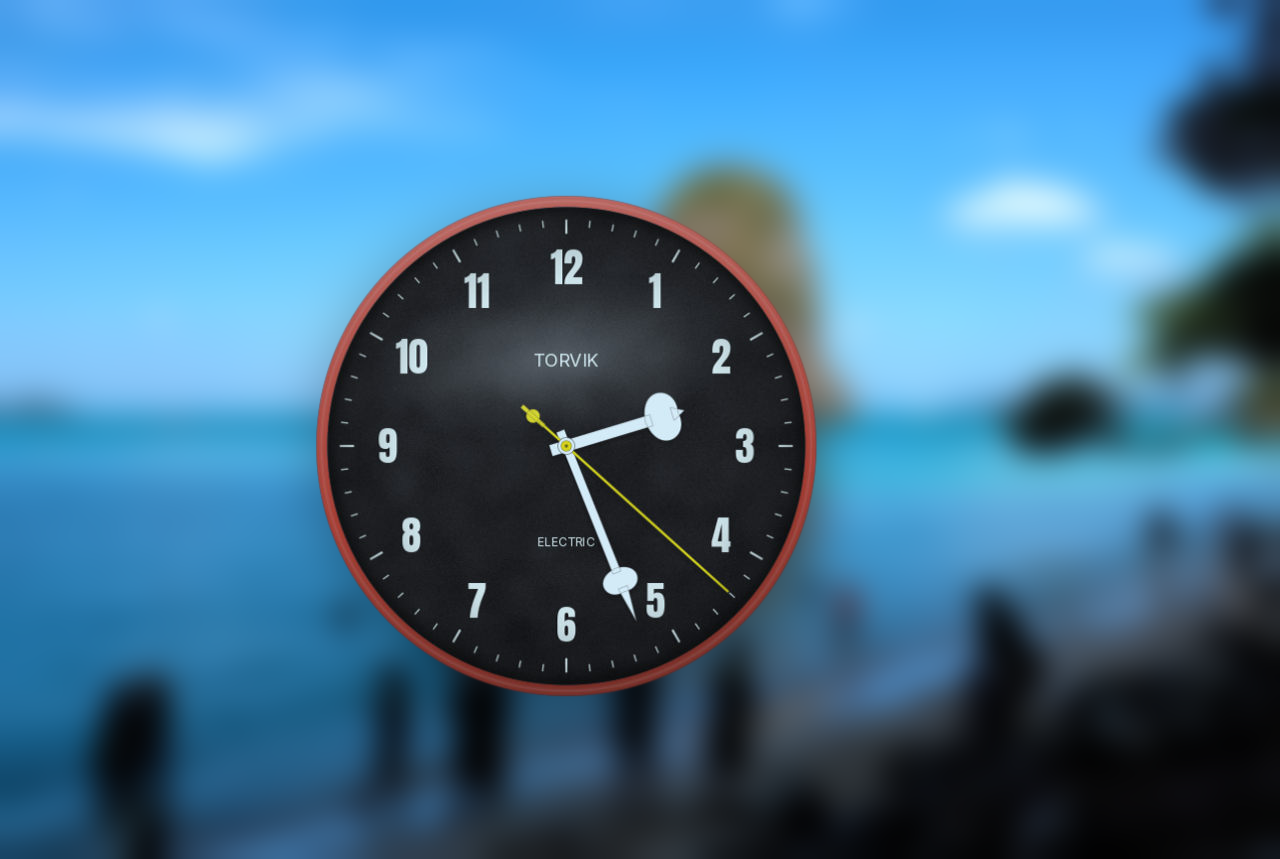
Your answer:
2 h 26 min 22 s
